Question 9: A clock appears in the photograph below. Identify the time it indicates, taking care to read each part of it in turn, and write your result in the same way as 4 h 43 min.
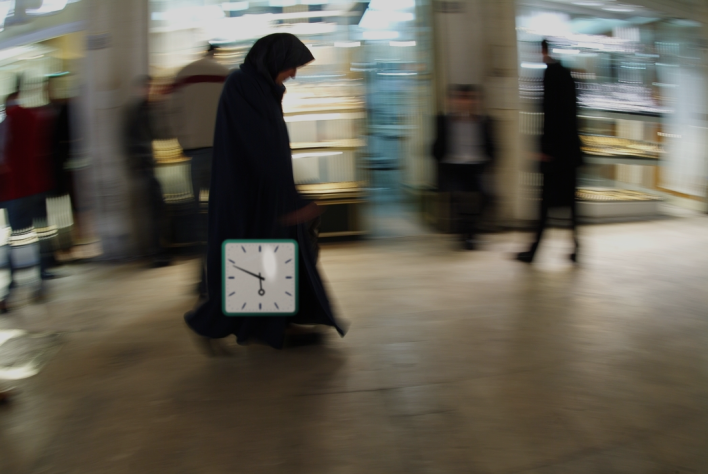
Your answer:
5 h 49 min
